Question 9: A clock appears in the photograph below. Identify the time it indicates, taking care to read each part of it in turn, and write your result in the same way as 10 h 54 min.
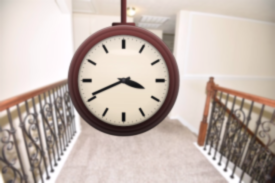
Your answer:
3 h 41 min
